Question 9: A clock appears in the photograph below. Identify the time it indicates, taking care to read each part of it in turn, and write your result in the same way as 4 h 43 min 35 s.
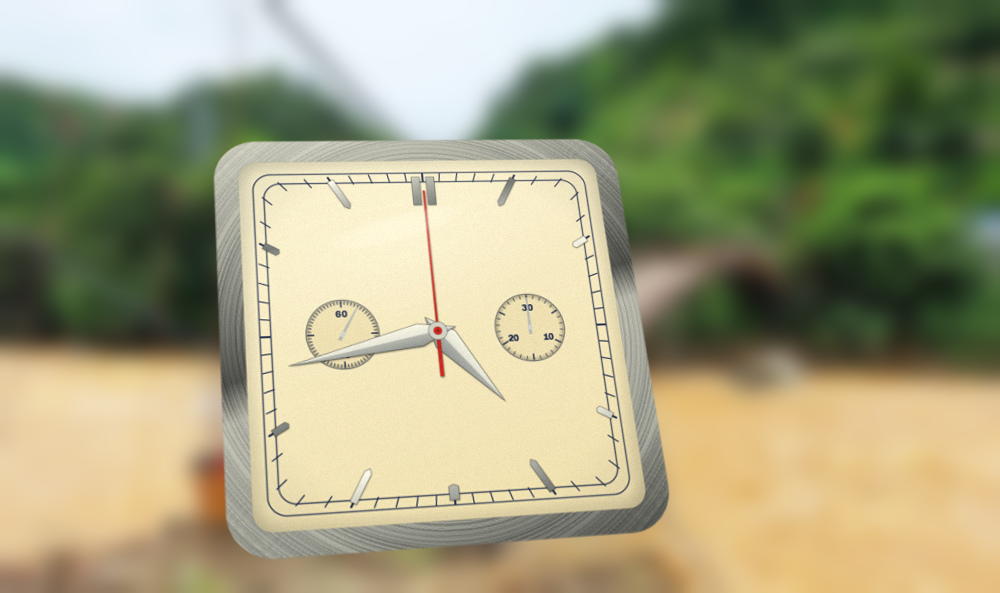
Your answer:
4 h 43 min 05 s
